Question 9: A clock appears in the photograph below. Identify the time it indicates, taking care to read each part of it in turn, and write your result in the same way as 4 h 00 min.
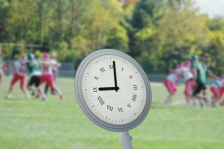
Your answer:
9 h 01 min
